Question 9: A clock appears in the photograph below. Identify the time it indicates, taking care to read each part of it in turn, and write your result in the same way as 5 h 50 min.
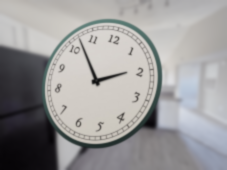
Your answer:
1 h 52 min
